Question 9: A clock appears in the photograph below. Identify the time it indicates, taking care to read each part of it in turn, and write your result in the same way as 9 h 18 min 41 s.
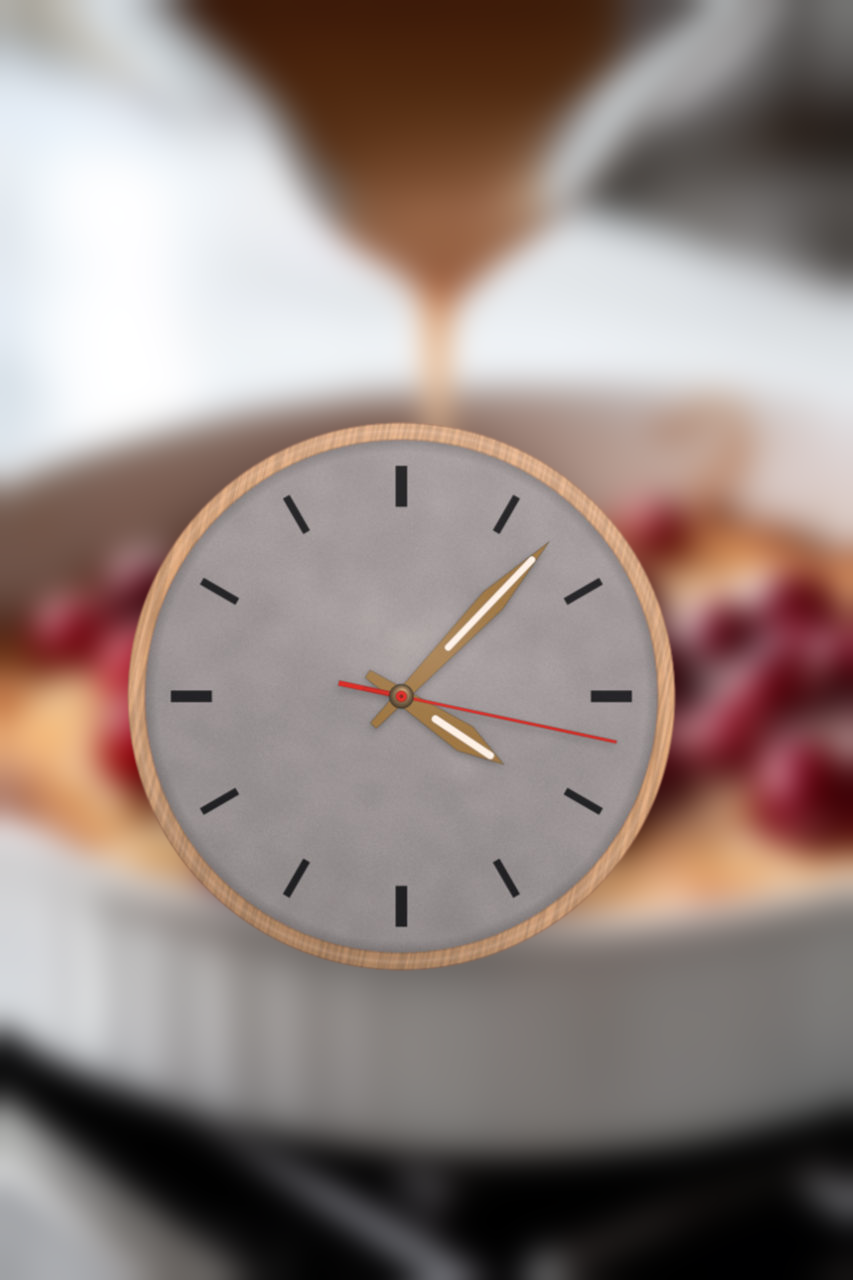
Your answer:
4 h 07 min 17 s
